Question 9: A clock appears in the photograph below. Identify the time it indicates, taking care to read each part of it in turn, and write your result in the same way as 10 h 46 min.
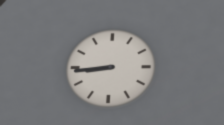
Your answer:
8 h 44 min
